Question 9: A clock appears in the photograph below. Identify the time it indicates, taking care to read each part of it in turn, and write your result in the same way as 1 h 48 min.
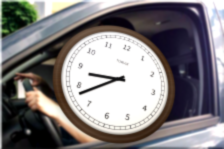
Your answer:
8 h 38 min
